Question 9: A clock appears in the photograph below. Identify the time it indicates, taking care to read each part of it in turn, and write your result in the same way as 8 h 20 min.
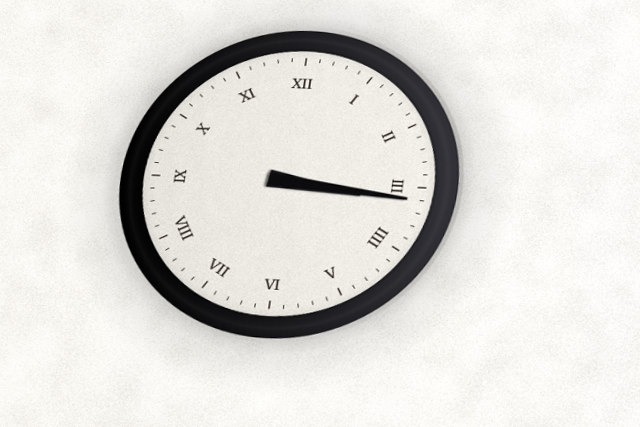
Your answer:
3 h 16 min
